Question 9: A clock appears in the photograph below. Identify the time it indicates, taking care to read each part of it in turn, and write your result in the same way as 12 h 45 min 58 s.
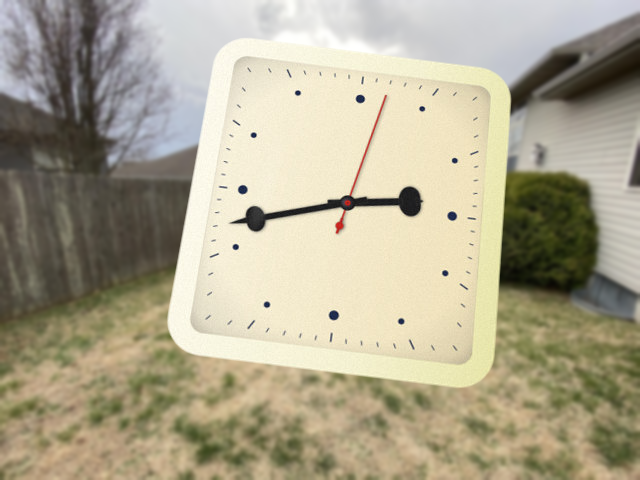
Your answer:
2 h 42 min 02 s
